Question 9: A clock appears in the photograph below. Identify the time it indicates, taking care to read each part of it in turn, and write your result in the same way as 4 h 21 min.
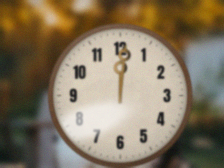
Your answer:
12 h 01 min
